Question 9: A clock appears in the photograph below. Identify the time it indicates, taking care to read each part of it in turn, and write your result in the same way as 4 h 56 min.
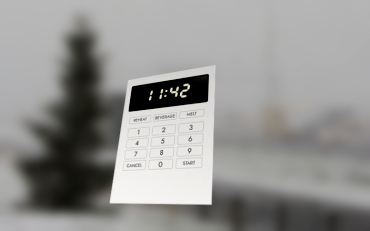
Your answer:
11 h 42 min
